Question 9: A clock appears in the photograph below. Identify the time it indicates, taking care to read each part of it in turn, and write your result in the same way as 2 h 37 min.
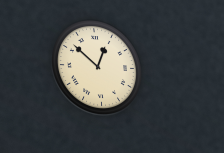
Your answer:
12 h 52 min
